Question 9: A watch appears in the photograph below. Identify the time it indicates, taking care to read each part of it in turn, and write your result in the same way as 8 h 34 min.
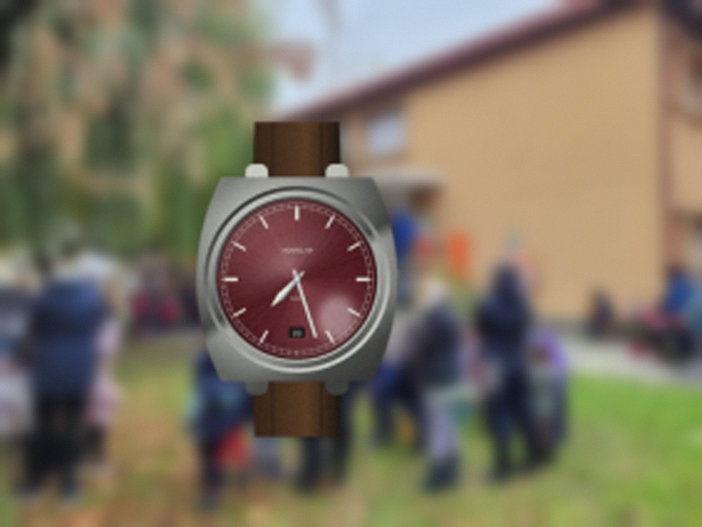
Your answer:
7 h 27 min
